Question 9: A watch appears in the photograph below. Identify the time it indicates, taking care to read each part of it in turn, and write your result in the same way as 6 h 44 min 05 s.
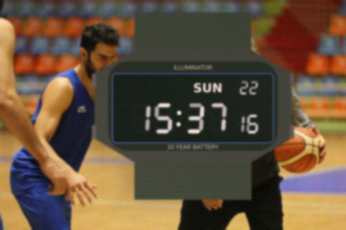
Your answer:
15 h 37 min 16 s
